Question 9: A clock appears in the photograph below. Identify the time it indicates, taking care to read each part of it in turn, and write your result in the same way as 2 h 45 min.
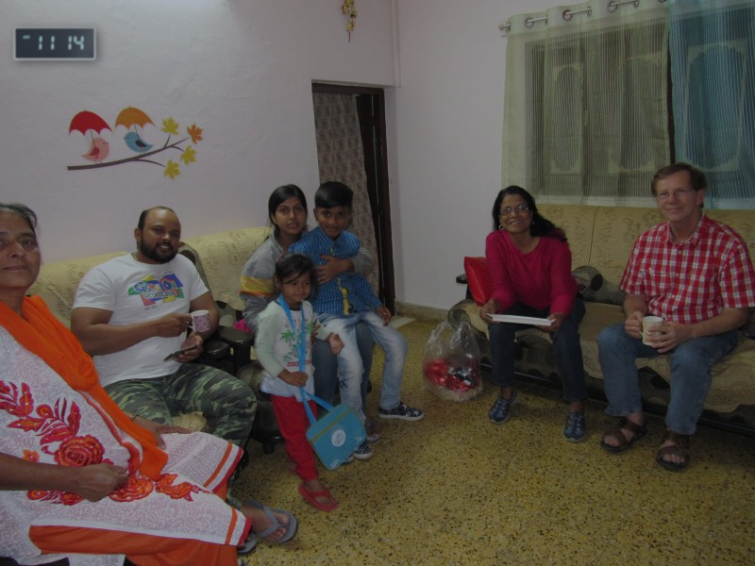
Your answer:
11 h 14 min
